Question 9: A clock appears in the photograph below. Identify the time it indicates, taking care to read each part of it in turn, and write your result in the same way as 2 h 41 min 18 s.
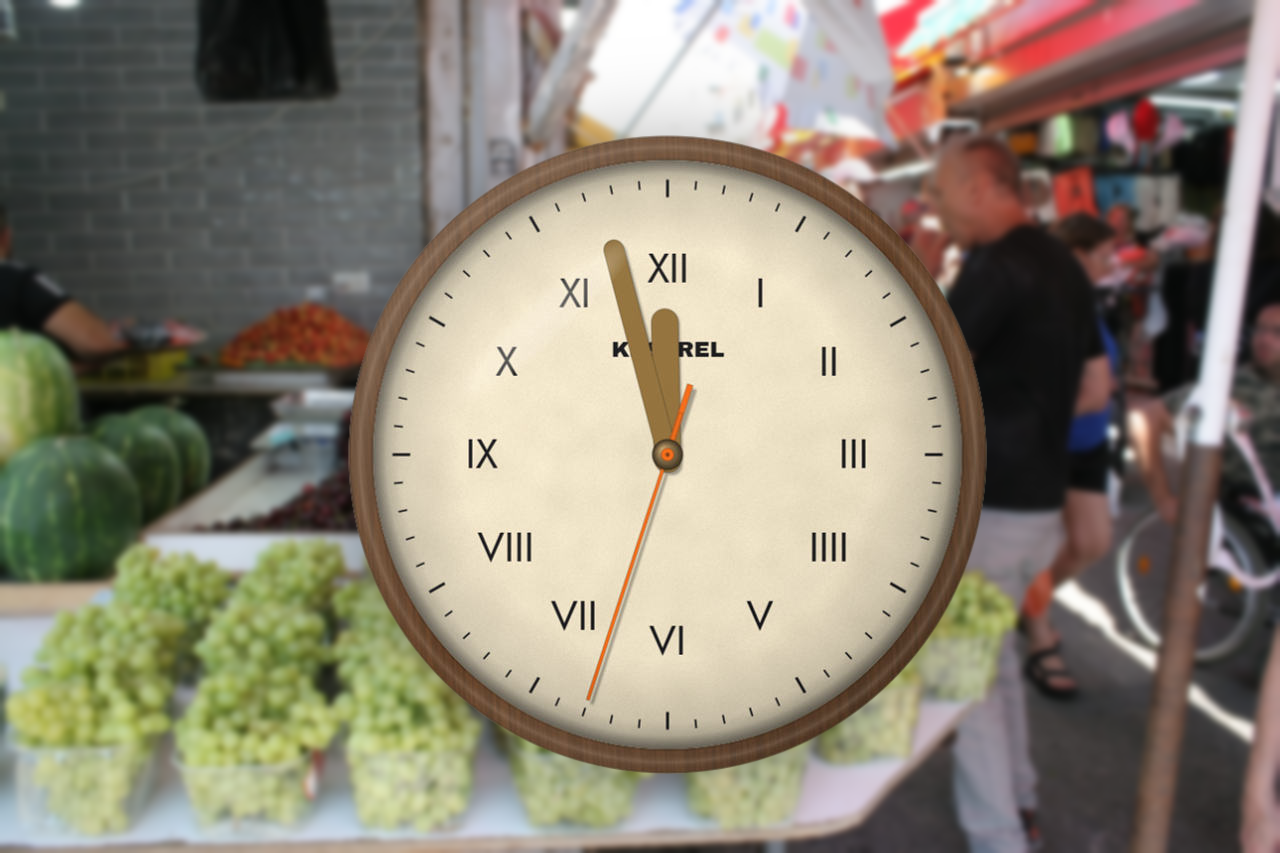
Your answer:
11 h 57 min 33 s
